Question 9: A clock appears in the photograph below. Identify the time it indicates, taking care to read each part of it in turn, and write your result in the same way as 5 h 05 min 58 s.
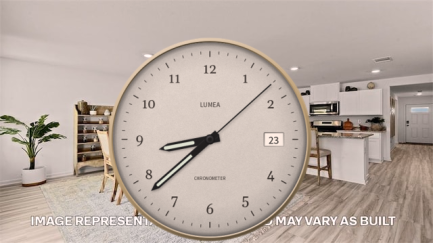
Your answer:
8 h 38 min 08 s
